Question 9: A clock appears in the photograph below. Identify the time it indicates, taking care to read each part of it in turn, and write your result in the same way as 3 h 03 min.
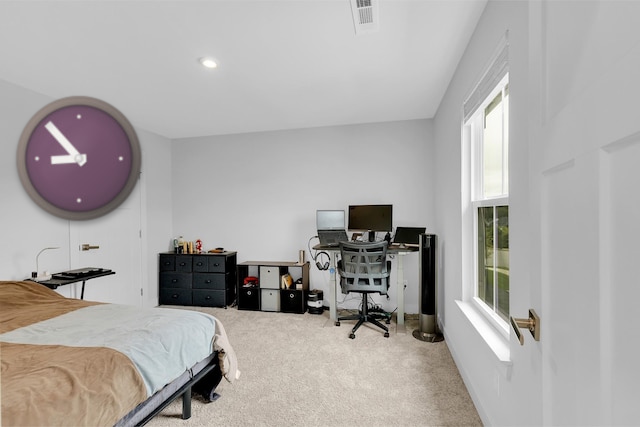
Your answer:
8 h 53 min
